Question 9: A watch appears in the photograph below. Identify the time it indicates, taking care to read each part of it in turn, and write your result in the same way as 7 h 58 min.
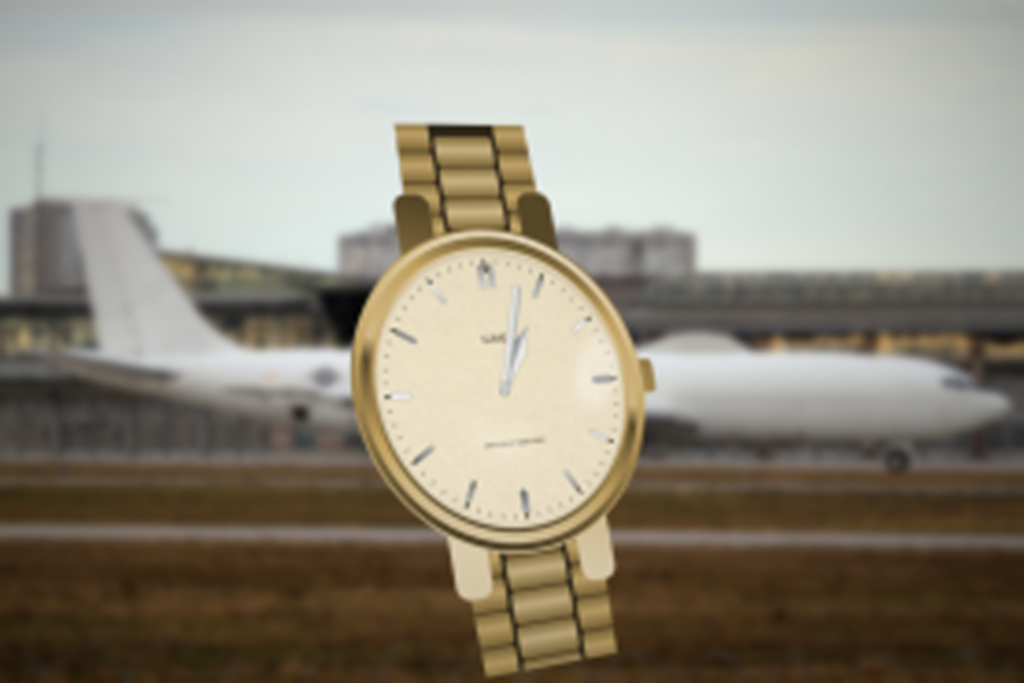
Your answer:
1 h 03 min
